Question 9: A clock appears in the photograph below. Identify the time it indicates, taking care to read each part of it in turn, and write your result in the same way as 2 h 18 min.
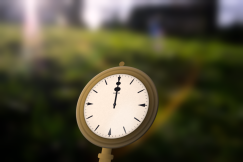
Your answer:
12 h 00 min
